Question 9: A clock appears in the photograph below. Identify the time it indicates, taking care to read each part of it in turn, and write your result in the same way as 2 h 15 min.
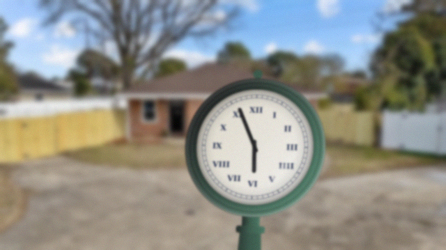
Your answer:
5 h 56 min
